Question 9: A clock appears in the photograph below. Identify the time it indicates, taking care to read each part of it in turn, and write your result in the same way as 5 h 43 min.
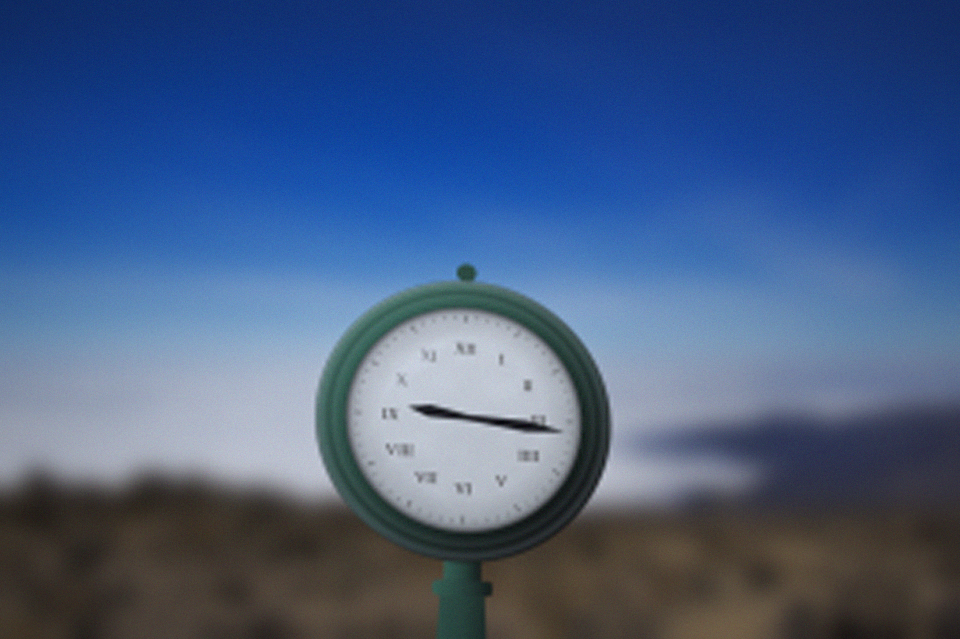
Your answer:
9 h 16 min
